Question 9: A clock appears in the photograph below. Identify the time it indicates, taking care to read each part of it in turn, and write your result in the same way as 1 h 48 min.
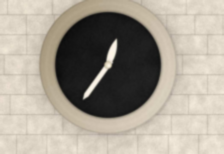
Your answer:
12 h 36 min
